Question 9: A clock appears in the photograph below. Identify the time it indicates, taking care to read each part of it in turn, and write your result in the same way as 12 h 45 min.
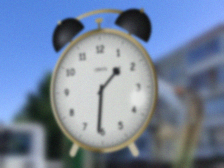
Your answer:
1 h 31 min
